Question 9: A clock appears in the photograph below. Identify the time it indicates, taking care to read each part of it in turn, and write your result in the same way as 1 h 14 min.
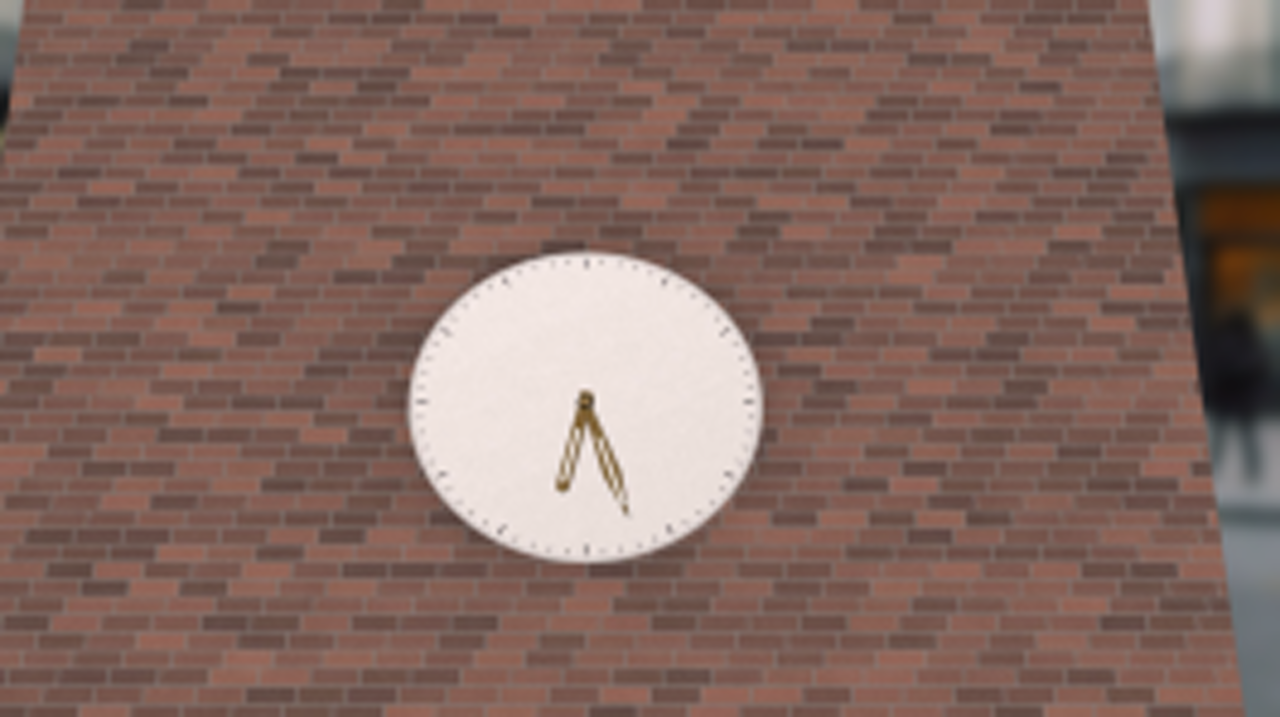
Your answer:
6 h 27 min
